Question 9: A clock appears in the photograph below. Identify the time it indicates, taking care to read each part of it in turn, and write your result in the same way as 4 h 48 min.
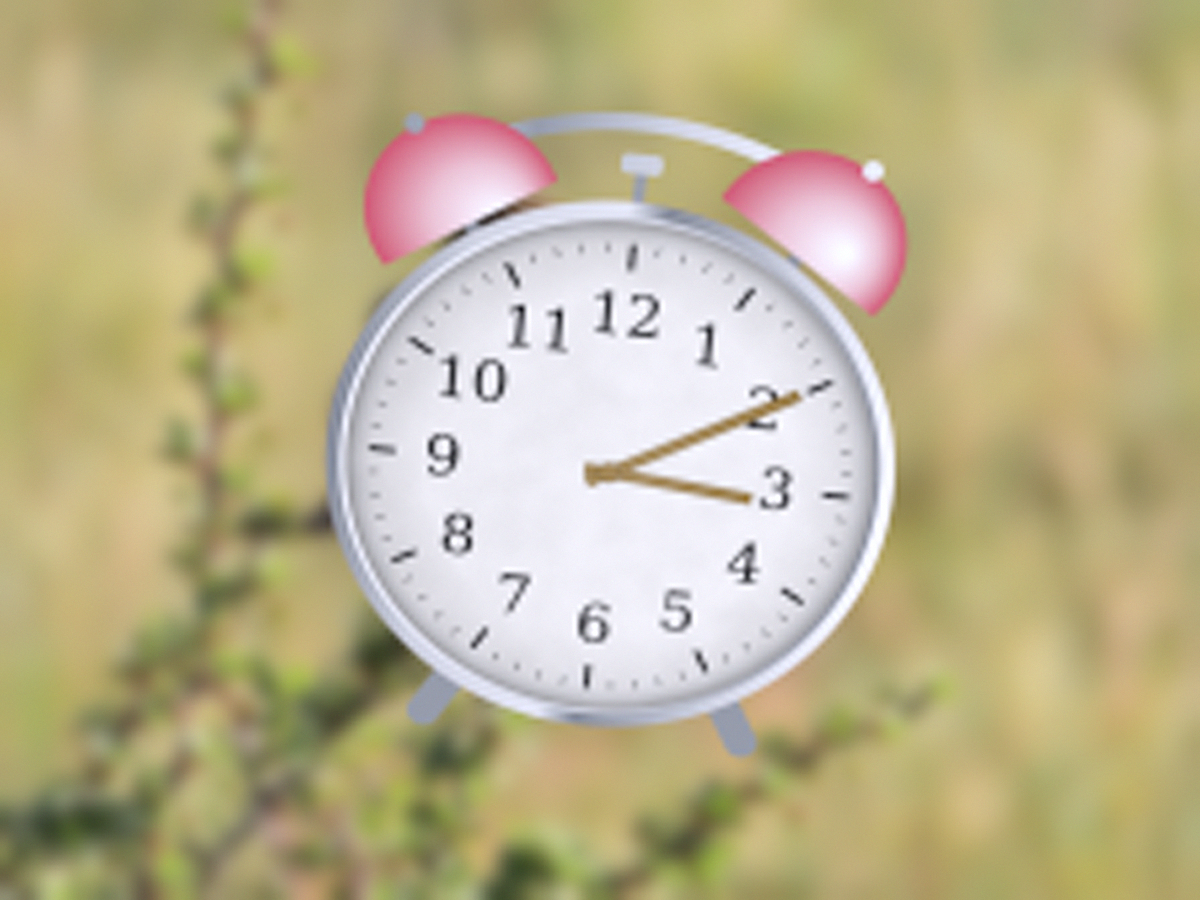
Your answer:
3 h 10 min
